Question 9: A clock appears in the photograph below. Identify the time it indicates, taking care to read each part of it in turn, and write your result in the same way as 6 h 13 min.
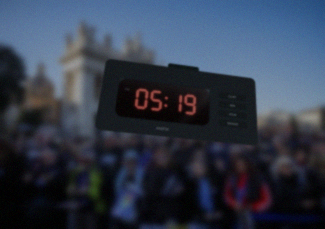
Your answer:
5 h 19 min
